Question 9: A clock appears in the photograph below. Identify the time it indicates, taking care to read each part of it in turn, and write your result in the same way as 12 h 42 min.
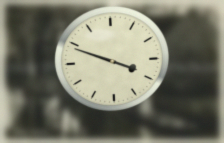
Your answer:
3 h 49 min
